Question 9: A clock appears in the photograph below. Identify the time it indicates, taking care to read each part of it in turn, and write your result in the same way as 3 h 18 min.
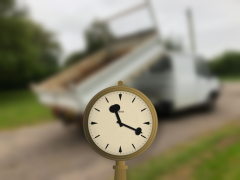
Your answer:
11 h 19 min
